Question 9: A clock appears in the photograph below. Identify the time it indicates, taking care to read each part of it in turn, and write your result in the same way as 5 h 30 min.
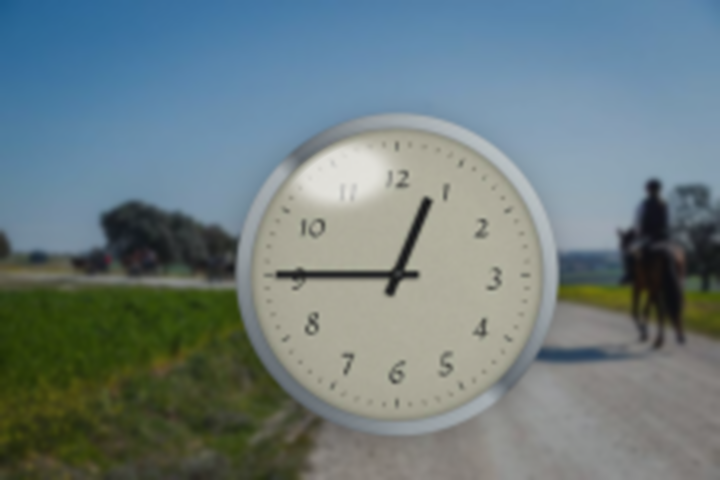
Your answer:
12 h 45 min
